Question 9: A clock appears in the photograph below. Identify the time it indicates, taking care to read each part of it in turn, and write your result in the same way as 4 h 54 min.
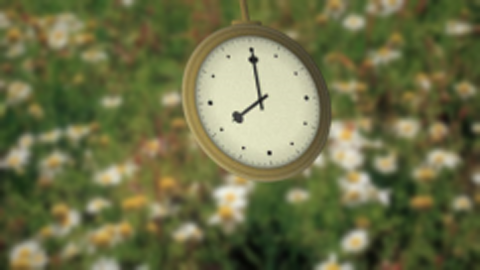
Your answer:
8 h 00 min
